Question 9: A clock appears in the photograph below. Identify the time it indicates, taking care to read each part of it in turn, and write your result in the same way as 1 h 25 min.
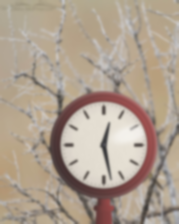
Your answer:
12 h 28 min
